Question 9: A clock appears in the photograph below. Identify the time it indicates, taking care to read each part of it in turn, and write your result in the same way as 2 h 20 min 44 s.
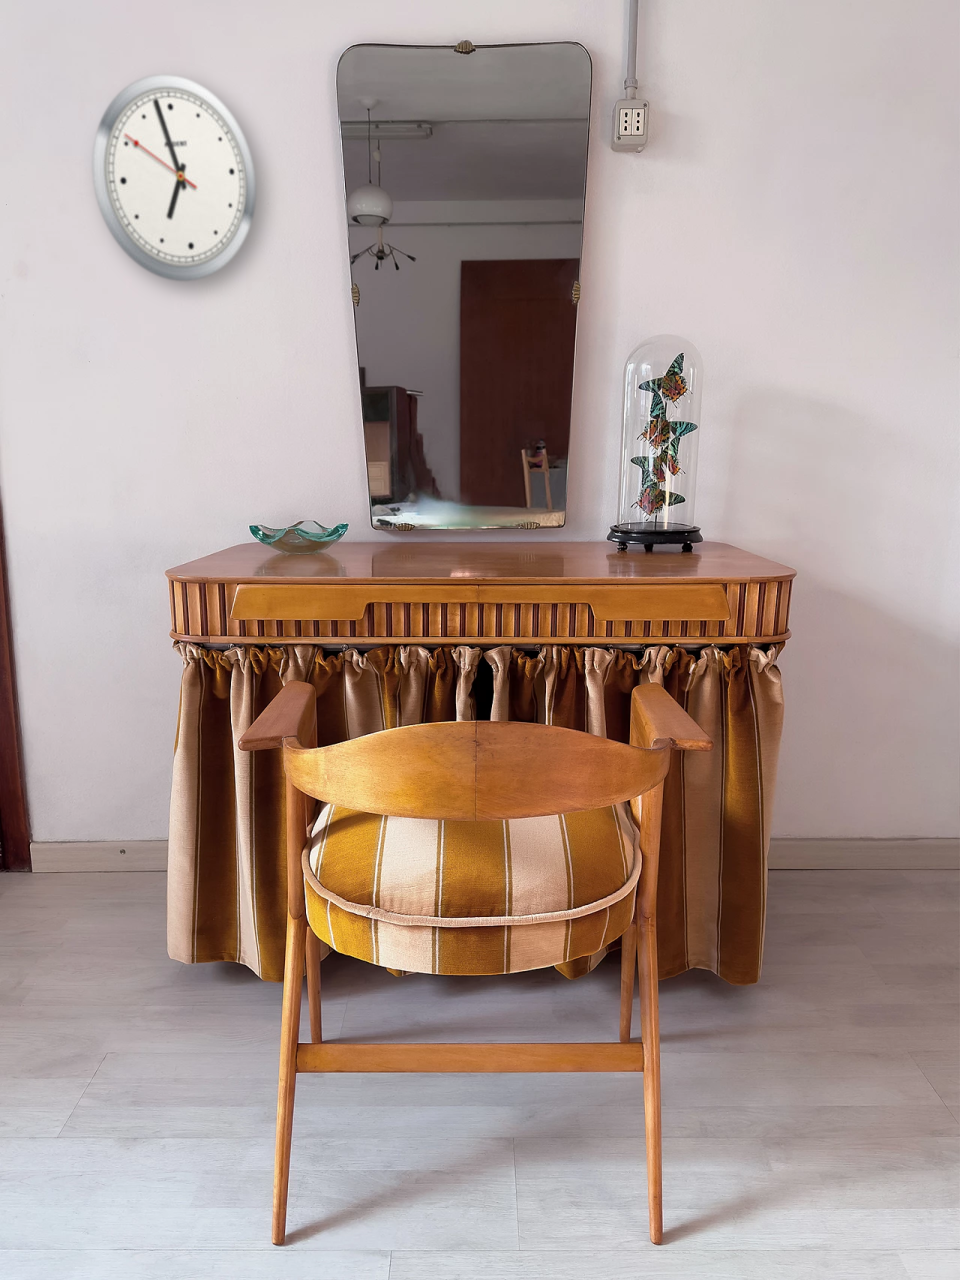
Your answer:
6 h 57 min 51 s
